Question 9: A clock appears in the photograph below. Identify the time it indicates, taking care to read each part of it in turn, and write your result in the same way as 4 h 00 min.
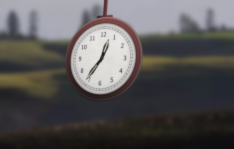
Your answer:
12 h 36 min
